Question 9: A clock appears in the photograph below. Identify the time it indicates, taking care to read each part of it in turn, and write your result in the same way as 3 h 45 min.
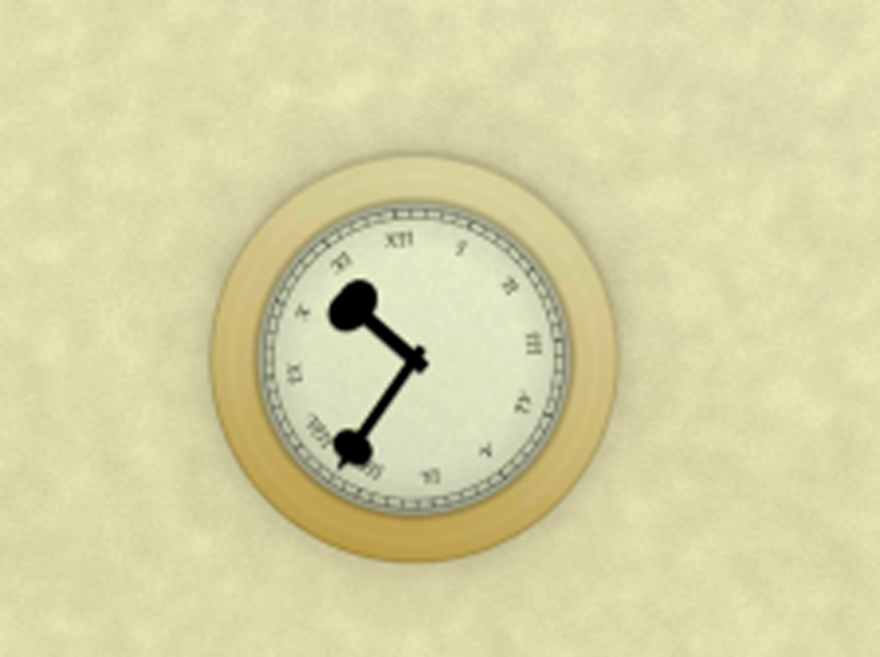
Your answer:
10 h 37 min
